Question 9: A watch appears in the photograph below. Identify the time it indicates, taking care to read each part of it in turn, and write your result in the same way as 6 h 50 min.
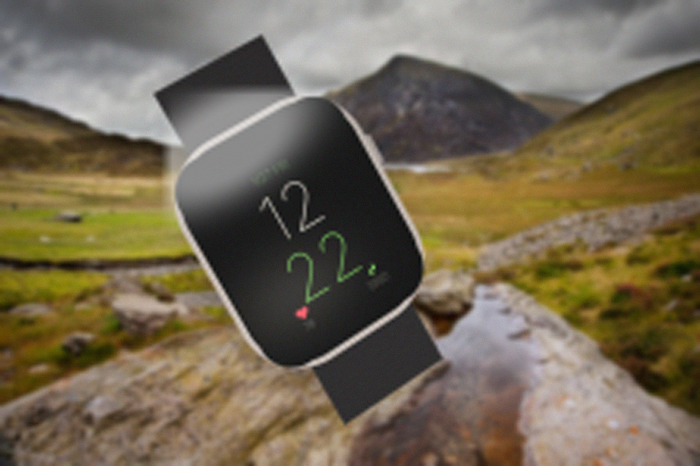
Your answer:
12 h 22 min
